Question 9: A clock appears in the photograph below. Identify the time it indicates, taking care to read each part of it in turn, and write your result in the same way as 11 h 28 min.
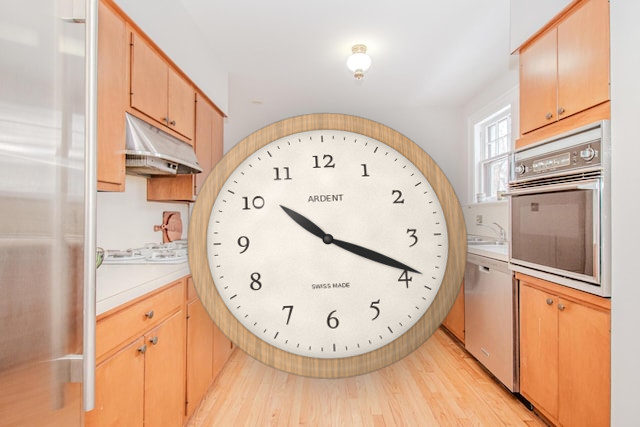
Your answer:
10 h 19 min
